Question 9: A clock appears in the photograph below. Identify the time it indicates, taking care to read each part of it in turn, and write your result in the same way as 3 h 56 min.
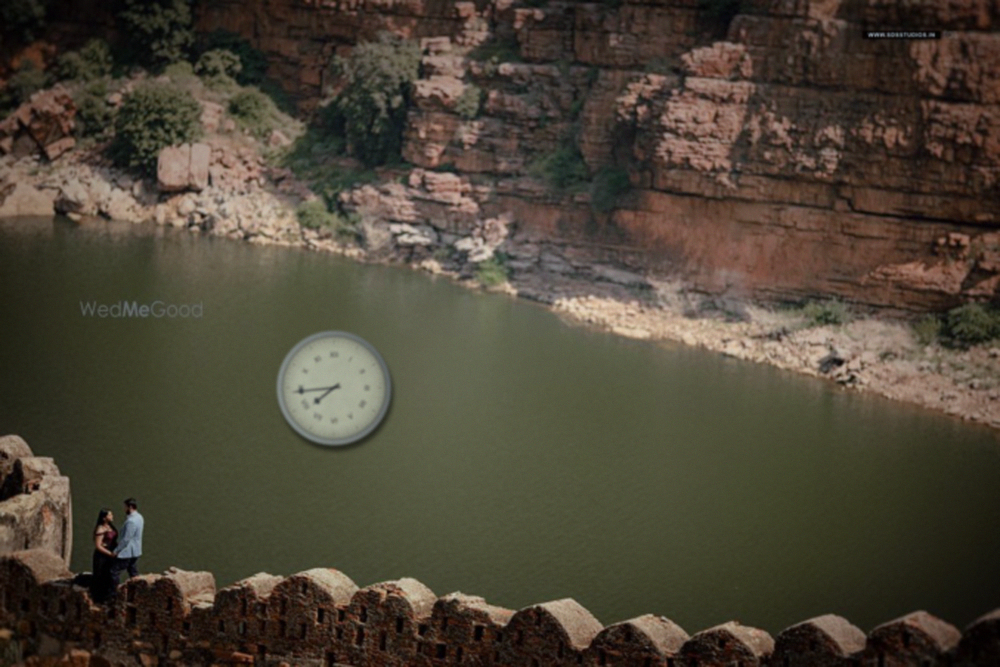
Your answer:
7 h 44 min
